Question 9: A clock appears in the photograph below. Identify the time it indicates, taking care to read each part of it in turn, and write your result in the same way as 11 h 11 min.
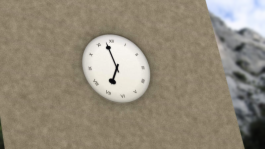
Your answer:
6 h 58 min
